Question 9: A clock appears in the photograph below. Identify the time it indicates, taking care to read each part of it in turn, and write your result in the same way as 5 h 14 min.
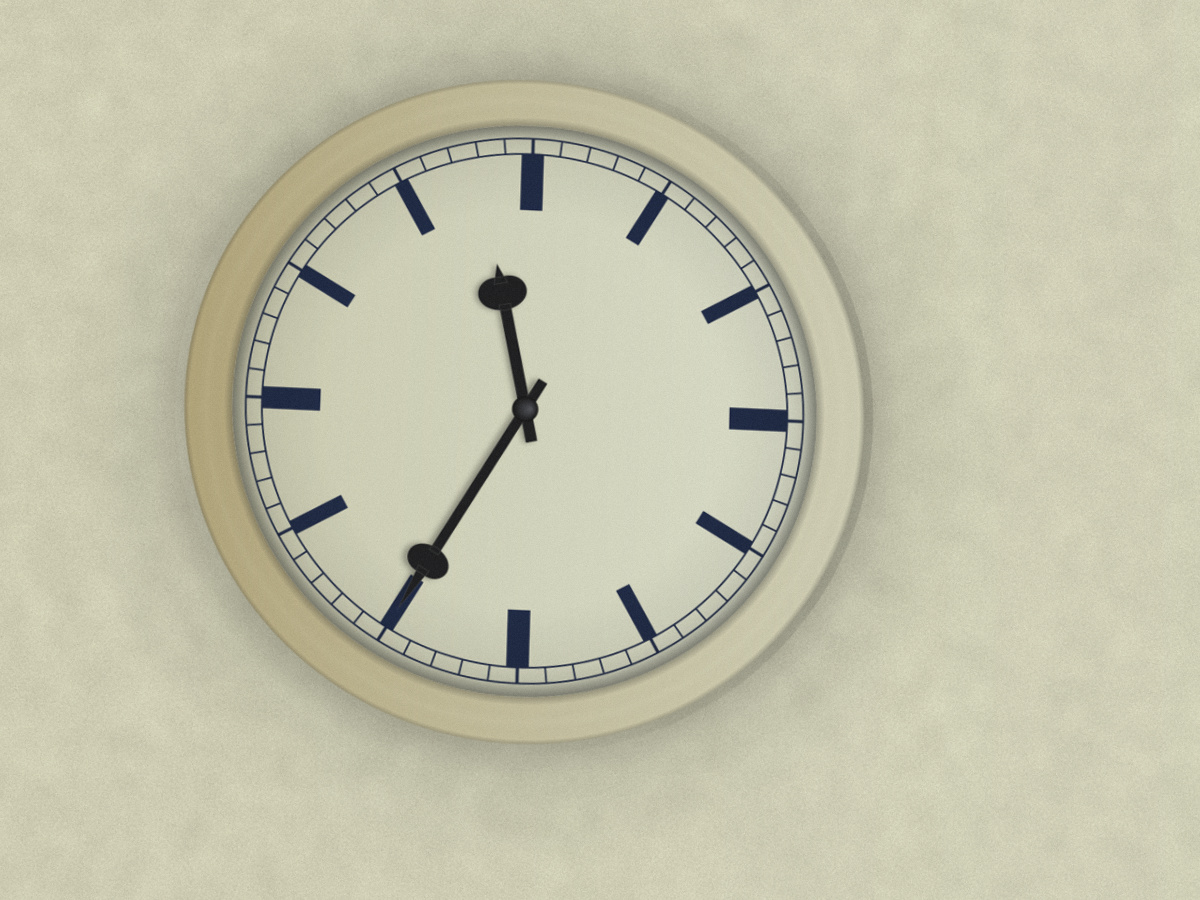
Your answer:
11 h 35 min
